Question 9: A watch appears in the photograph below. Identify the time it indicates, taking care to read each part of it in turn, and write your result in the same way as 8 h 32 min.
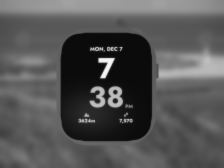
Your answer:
7 h 38 min
